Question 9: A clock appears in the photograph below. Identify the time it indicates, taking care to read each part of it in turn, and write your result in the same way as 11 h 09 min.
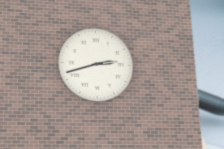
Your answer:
2 h 42 min
